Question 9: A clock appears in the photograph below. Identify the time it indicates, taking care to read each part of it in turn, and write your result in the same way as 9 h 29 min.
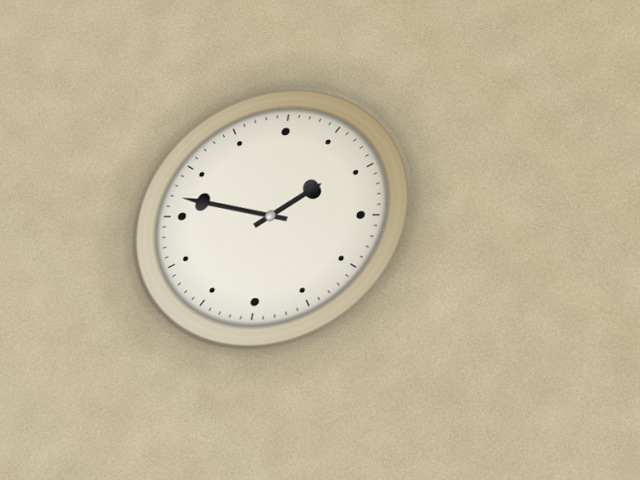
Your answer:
1 h 47 min
